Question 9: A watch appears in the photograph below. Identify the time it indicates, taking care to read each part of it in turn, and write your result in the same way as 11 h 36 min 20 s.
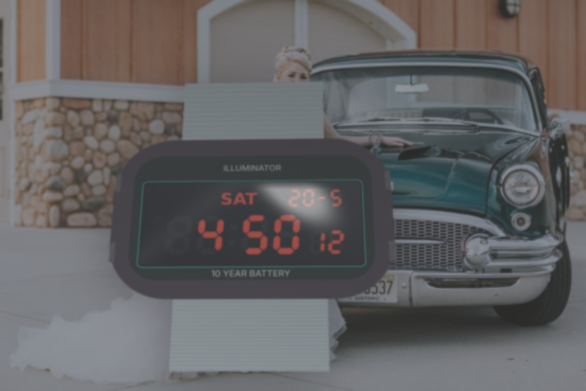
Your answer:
4 h 50 min 12 s
